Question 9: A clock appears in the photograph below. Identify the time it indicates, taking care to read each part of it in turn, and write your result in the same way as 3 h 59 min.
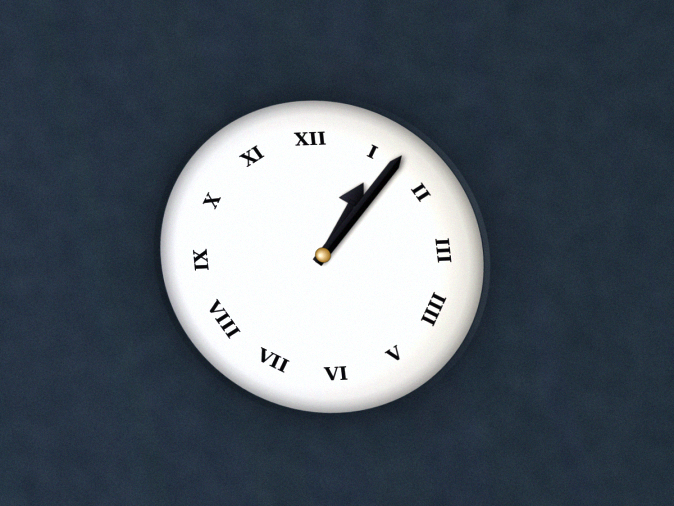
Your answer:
1 h 07 min
